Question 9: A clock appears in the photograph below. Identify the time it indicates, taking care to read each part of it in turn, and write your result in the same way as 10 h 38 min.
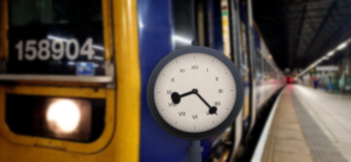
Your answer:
8 h 23 min
